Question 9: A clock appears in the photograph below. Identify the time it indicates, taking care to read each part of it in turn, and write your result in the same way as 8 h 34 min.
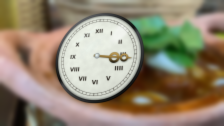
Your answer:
3 h 16 min
